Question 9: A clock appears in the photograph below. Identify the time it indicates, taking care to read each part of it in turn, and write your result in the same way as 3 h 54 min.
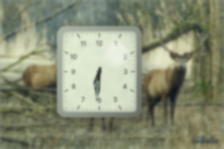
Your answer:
6 h 31 min
